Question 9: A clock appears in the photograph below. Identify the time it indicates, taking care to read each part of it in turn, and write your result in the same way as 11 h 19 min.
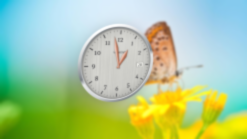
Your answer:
12 h 58 min
